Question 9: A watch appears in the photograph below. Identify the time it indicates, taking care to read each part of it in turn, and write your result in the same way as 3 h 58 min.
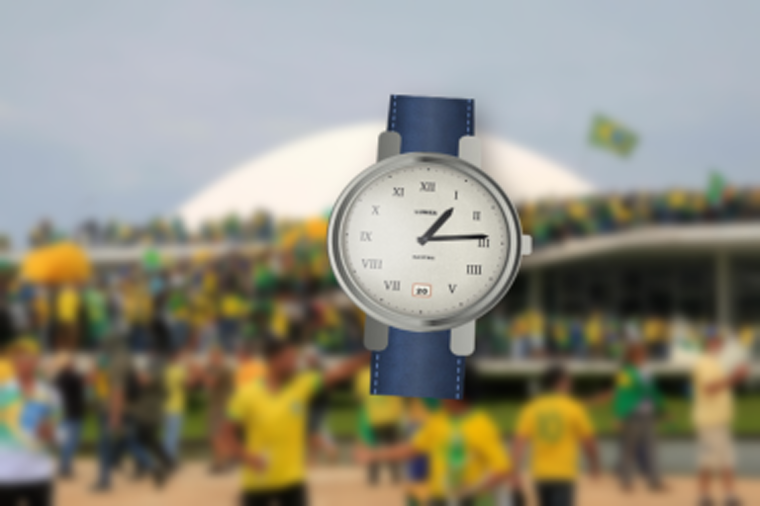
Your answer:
1 h 14 min
